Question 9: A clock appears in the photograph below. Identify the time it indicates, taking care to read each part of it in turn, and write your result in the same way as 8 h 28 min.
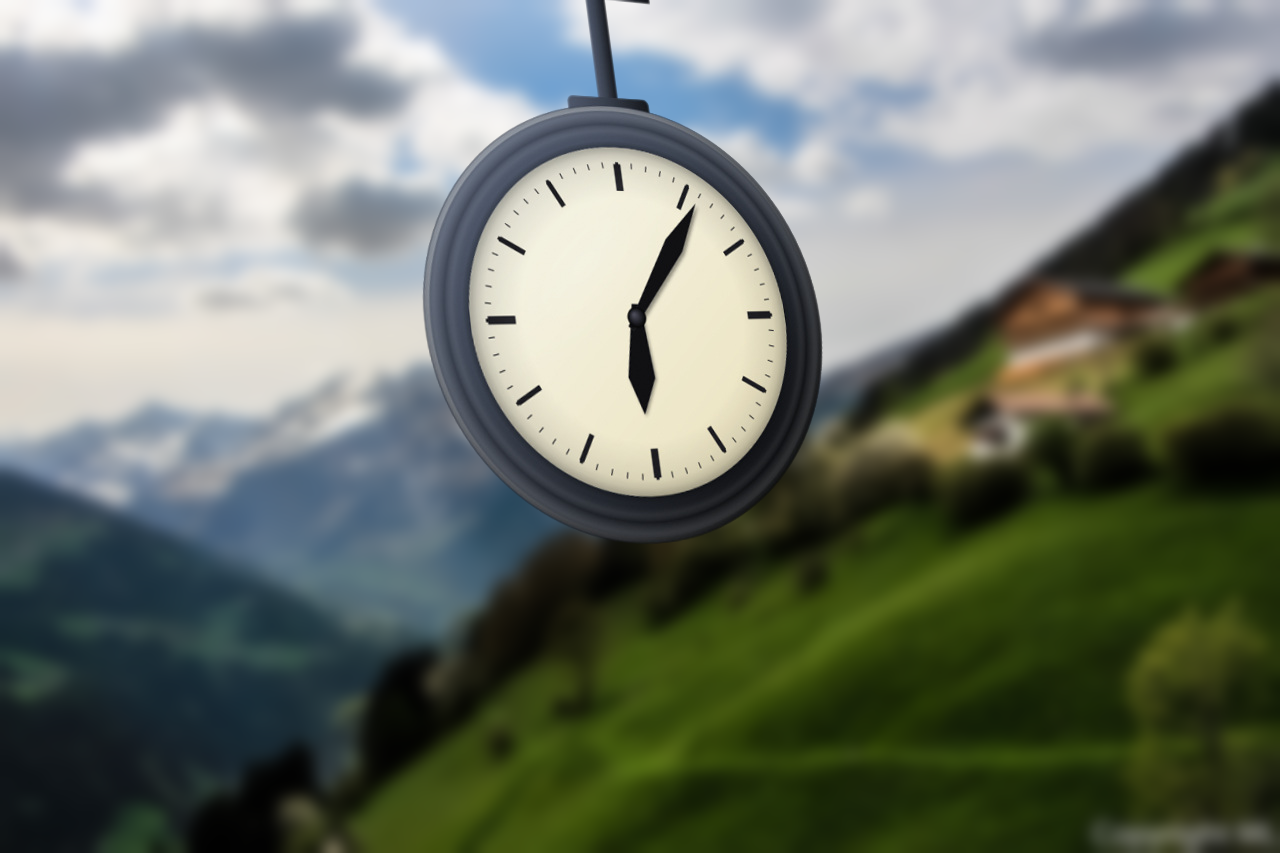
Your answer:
6 h 06 min
